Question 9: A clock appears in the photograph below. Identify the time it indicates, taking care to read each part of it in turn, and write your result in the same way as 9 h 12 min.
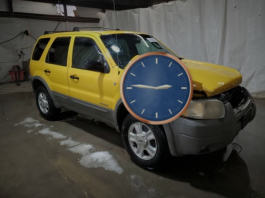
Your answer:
2 h 46 min
